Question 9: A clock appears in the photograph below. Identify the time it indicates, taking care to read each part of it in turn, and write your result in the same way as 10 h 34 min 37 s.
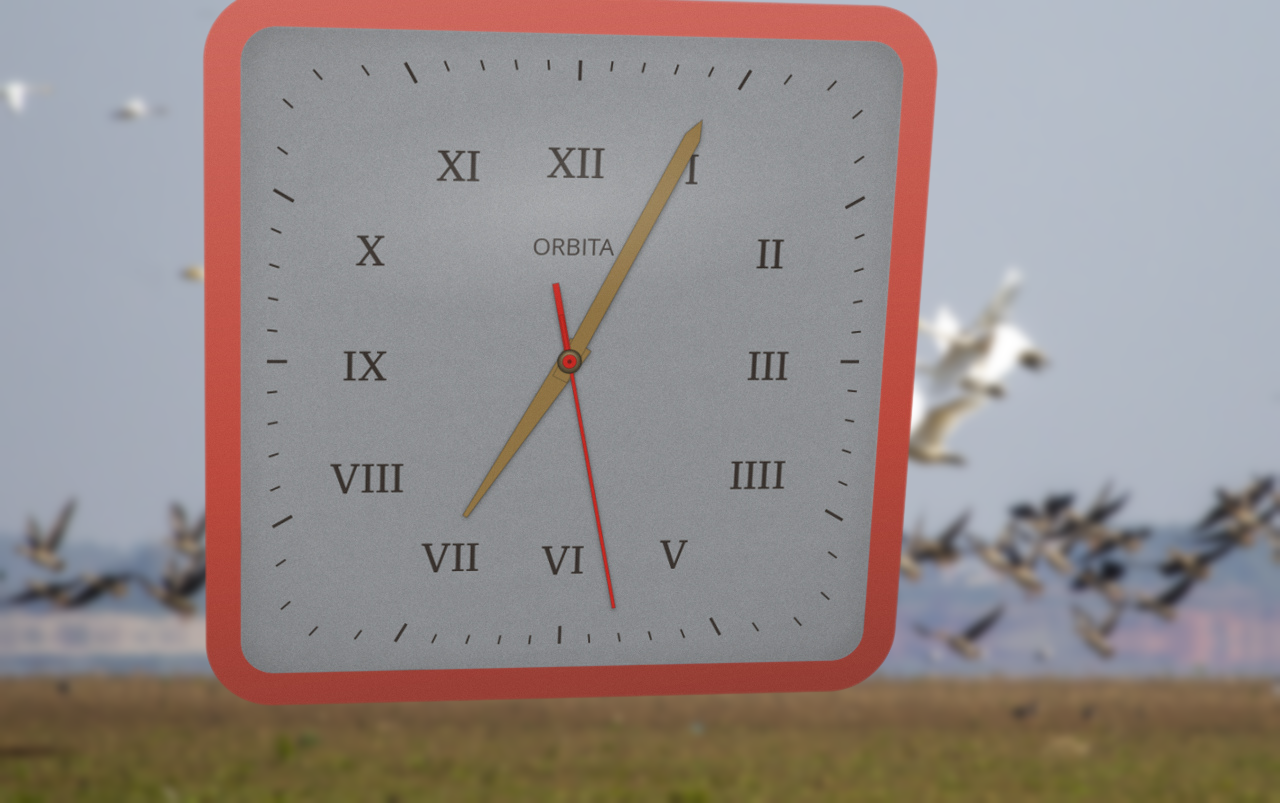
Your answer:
7 h 04 min 28 s
